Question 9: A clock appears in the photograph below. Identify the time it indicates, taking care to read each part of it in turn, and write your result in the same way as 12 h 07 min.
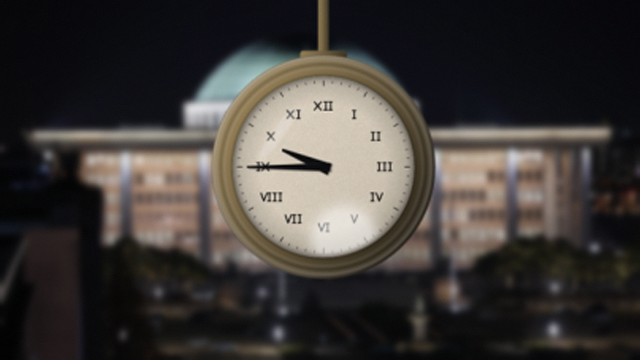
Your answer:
9 h 45 min
